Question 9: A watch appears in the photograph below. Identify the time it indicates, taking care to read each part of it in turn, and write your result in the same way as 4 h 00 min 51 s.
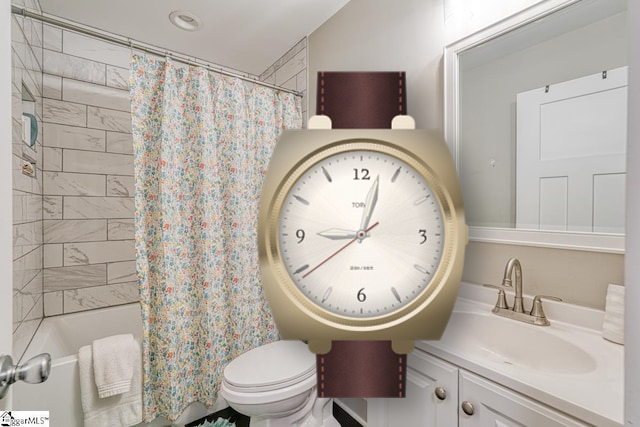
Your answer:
9 h 02 min 39 s
